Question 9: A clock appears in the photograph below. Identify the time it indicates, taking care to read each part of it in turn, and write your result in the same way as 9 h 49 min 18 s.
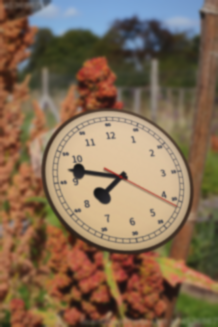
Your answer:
7 h 47 min 21 s
